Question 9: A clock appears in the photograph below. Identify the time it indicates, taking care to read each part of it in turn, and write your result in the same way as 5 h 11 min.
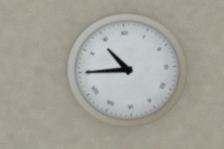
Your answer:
10 h 45 min
